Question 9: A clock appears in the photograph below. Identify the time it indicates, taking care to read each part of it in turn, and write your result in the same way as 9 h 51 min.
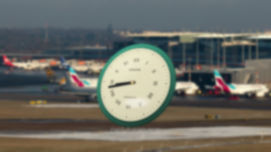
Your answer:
8 h 43 min
